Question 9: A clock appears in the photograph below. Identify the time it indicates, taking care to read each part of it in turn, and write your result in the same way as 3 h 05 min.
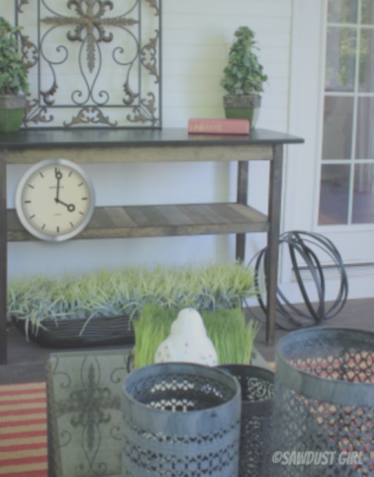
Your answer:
4 h 01 min
